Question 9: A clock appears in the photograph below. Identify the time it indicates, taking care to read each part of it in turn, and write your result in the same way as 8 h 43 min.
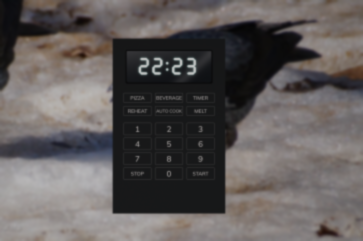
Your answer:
22 h 23 min
